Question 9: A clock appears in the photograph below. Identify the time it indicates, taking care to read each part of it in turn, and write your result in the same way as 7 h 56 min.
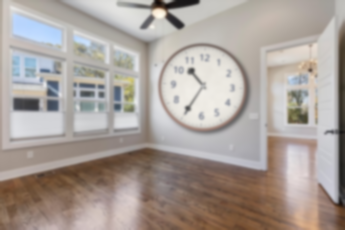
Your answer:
10 h 35 min
